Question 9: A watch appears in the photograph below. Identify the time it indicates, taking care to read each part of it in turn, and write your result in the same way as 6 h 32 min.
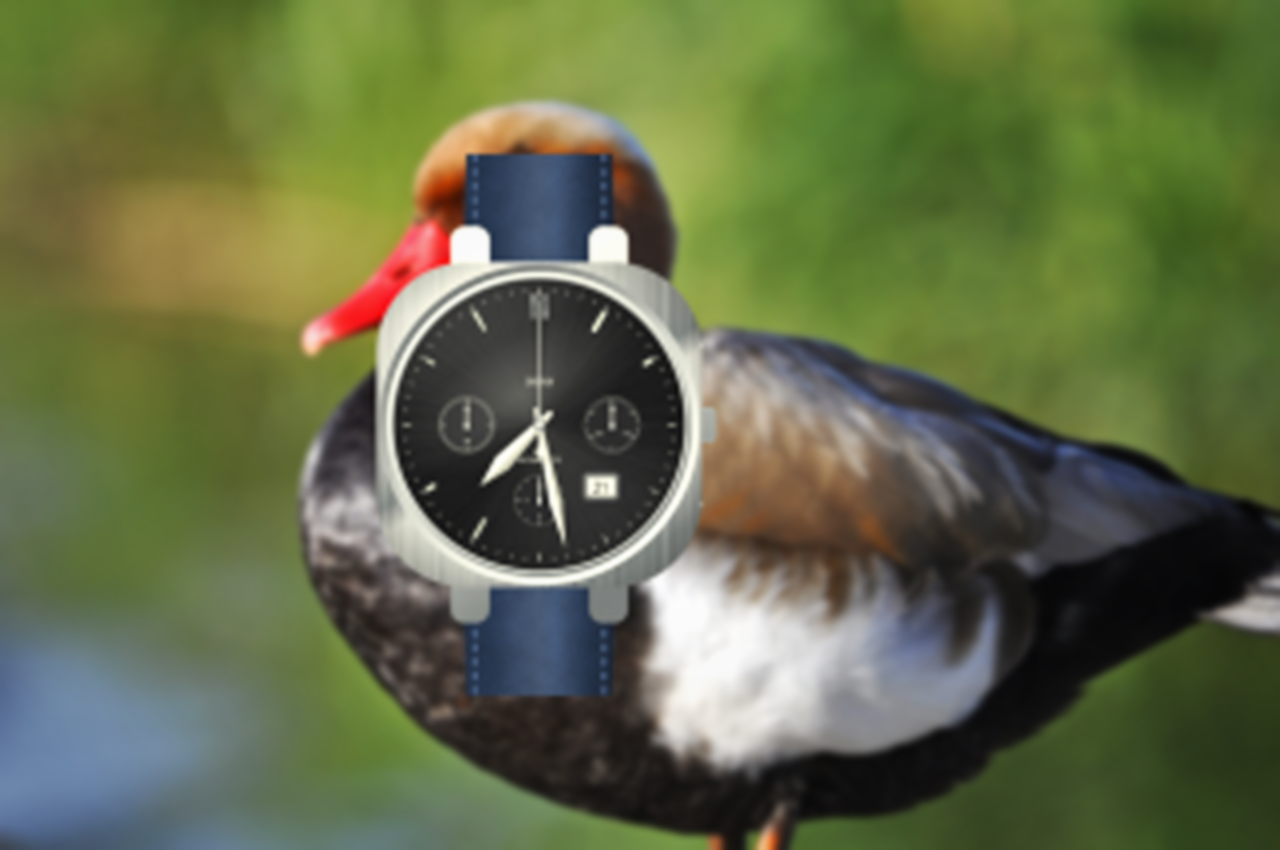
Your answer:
7 h 28 min
